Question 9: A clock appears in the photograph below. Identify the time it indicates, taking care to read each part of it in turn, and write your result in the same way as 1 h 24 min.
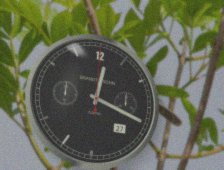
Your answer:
12 h 18 min
